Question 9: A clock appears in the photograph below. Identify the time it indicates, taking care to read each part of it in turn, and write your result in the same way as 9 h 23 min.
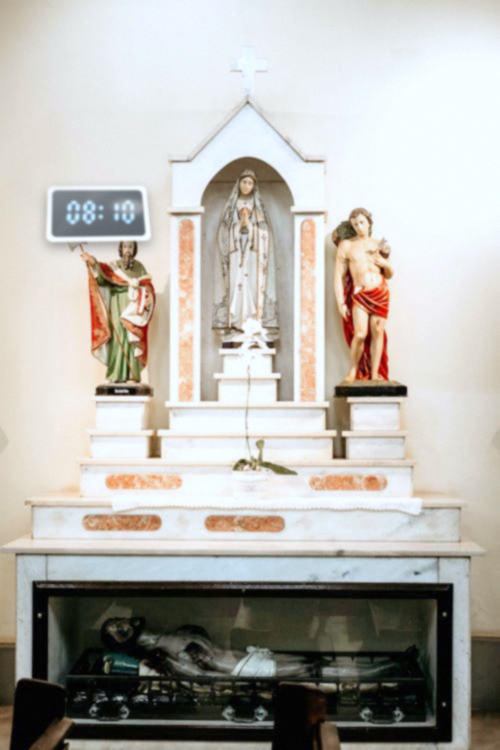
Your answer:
8 h 10 min
